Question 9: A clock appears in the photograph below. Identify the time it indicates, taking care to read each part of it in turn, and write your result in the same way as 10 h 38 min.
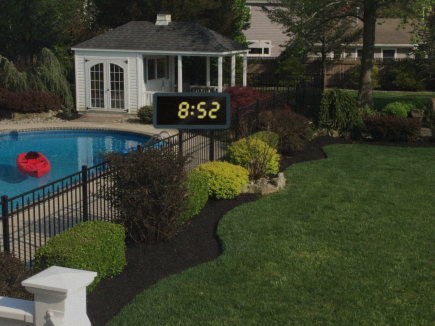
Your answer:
8 h 52 min
